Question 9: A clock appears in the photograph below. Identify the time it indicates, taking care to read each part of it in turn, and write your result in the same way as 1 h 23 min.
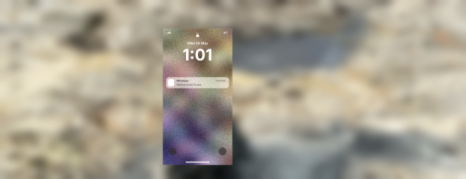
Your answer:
1 h 01 min
